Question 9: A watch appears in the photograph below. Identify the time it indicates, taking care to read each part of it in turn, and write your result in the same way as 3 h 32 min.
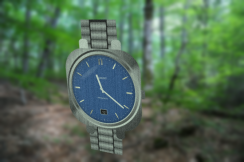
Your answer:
11 h 21 min
